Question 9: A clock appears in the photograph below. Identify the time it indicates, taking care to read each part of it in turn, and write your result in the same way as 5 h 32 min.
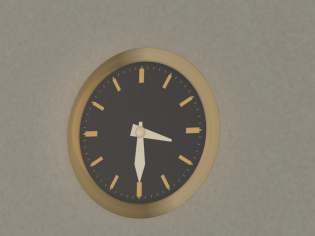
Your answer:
3 h 30 min
